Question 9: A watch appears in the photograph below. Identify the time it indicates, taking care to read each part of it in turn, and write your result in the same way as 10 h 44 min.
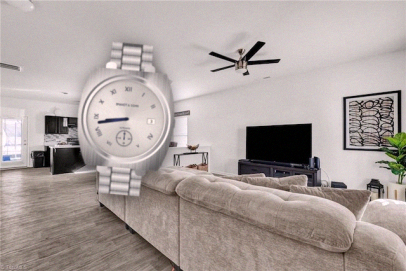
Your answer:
8 h 43 min
